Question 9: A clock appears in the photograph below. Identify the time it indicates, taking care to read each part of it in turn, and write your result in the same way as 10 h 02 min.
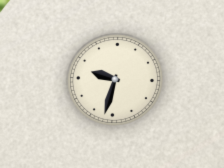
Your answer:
9 h 32 min
